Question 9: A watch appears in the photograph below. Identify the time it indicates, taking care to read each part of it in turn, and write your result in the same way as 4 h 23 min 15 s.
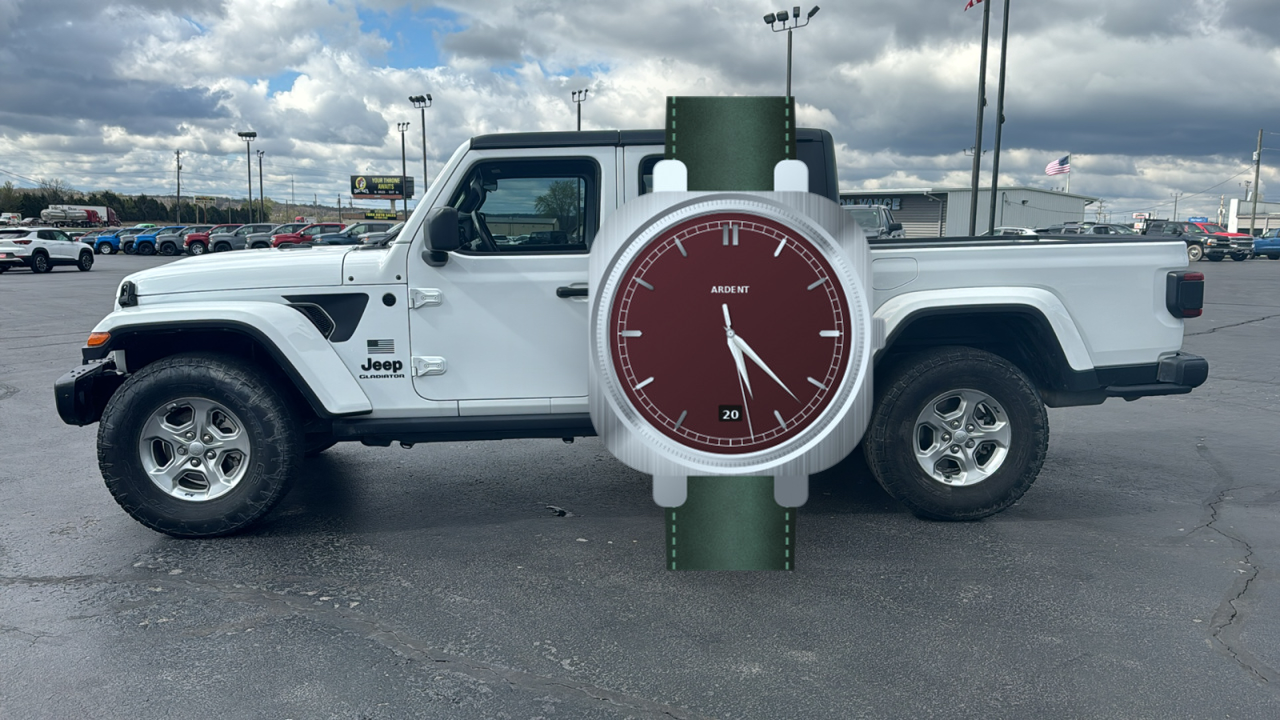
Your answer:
5 h 22 min 28 s
